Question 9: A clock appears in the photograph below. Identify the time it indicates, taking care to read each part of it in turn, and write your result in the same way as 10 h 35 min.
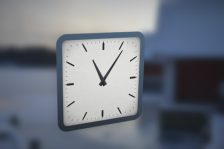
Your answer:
11 h 06 min
